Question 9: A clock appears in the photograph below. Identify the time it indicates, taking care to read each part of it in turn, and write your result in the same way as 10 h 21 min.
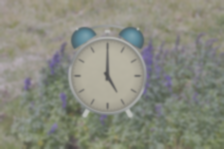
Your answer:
5 h 00 min
